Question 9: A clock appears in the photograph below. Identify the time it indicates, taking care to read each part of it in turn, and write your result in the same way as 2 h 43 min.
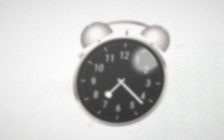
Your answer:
7 h 22 min
